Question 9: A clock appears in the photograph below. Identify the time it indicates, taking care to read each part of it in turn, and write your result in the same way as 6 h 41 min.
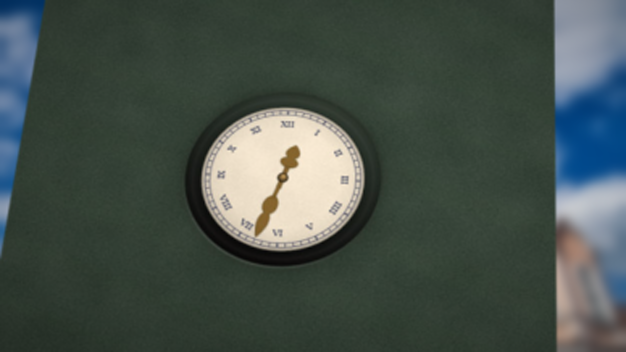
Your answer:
12 h 33 min
